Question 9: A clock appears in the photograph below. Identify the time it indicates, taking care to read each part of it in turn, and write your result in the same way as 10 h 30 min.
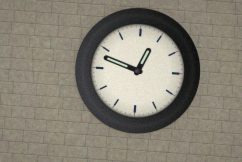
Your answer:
12 h 48 min
